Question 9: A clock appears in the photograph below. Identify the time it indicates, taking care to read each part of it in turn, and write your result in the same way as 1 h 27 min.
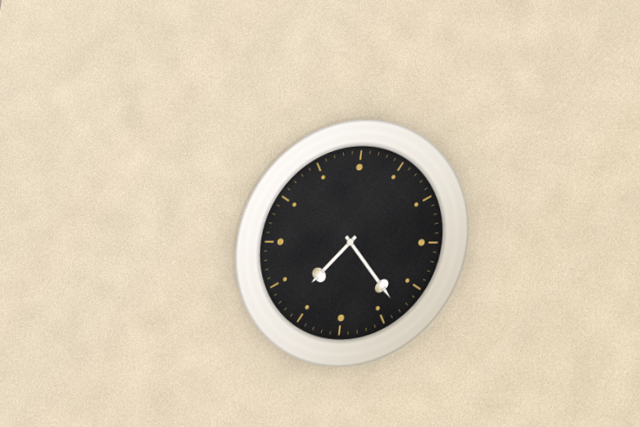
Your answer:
7 h 23 min
